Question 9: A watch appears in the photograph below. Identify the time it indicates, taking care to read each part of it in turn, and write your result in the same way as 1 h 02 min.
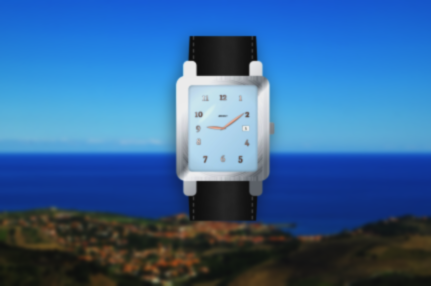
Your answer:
9 h 09 min
